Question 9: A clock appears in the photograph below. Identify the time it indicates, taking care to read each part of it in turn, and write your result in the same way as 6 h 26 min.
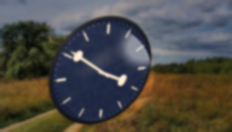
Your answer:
3 h 51 min
